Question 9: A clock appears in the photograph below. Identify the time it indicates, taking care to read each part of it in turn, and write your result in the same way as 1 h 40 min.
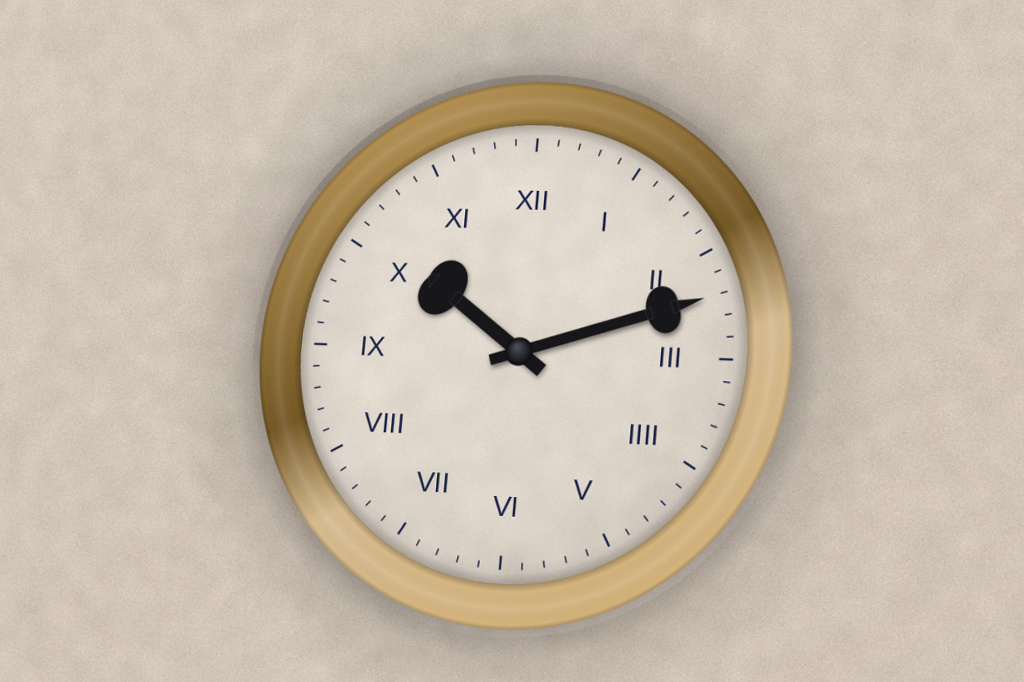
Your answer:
10 h 12 min
